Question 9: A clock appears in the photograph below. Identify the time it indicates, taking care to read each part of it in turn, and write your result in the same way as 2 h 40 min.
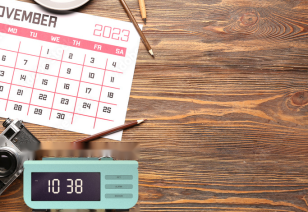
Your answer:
10 h 38 min
